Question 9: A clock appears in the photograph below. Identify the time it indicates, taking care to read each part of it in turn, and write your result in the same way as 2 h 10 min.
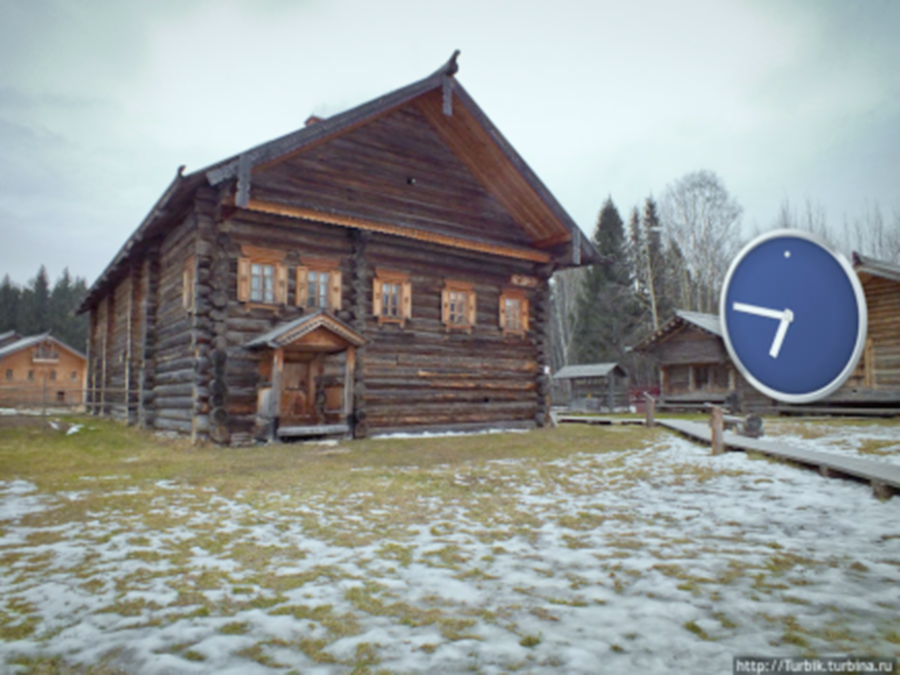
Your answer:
6 h 46 min
